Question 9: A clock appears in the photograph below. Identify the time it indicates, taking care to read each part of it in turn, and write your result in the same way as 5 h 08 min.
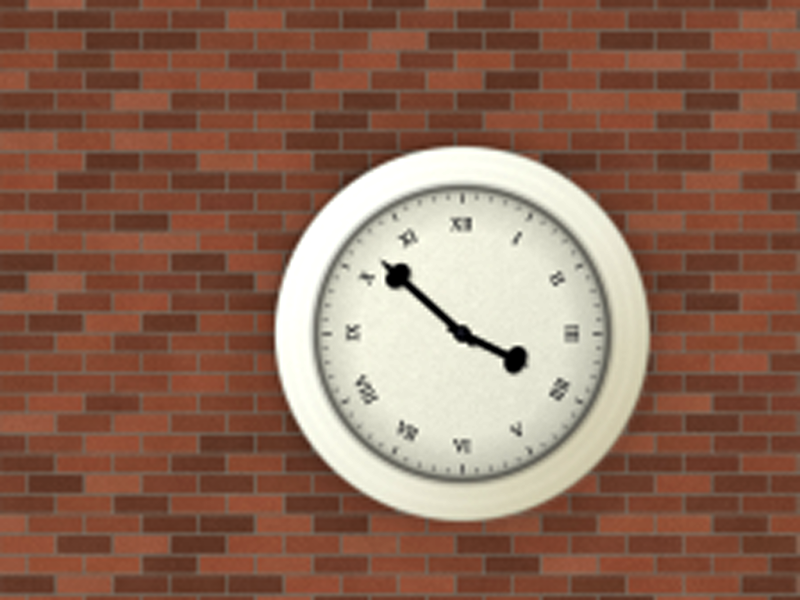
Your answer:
3 h 52 min
